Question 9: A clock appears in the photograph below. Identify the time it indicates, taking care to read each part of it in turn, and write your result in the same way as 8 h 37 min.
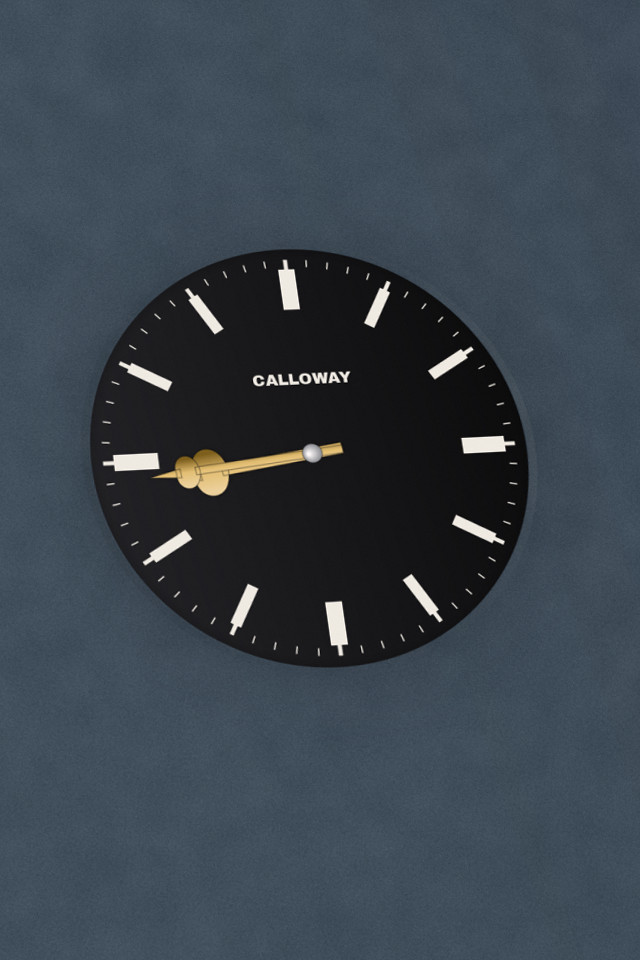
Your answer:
8 h 44 min
